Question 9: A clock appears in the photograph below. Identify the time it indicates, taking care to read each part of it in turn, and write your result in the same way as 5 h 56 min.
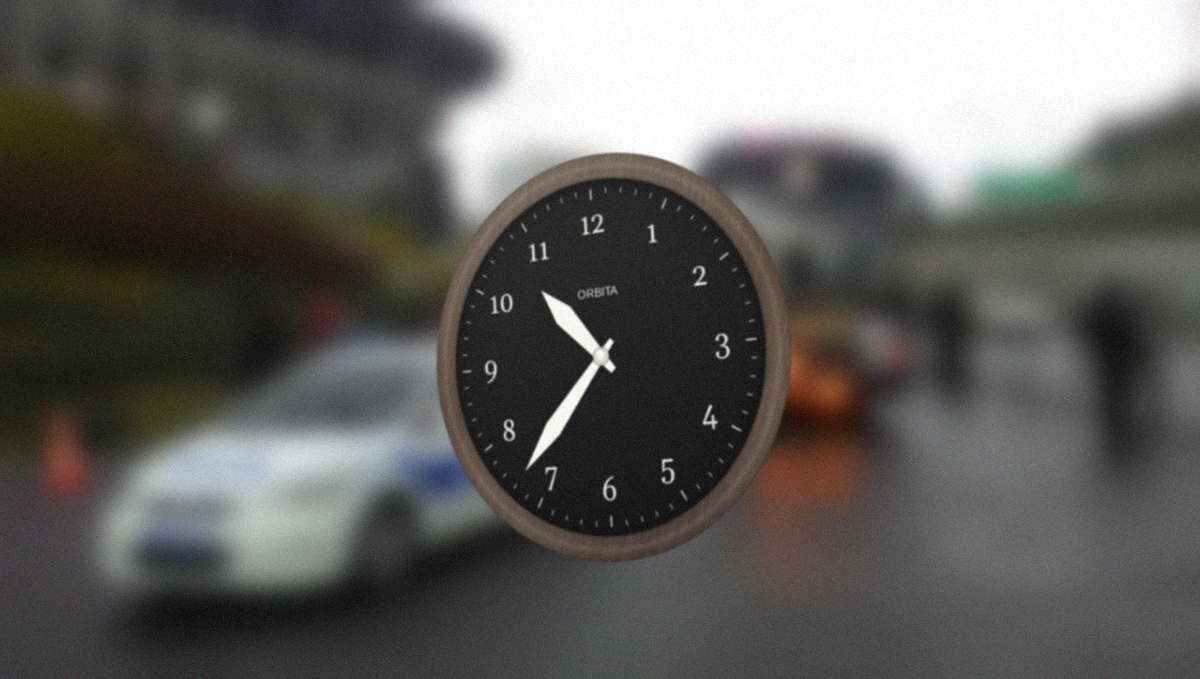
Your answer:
10 h 37 min
